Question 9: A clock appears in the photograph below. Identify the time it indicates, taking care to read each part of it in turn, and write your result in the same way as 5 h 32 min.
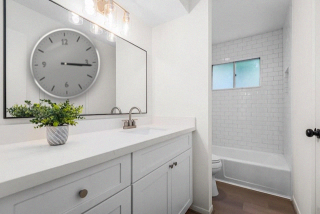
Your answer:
3 h 16 min
